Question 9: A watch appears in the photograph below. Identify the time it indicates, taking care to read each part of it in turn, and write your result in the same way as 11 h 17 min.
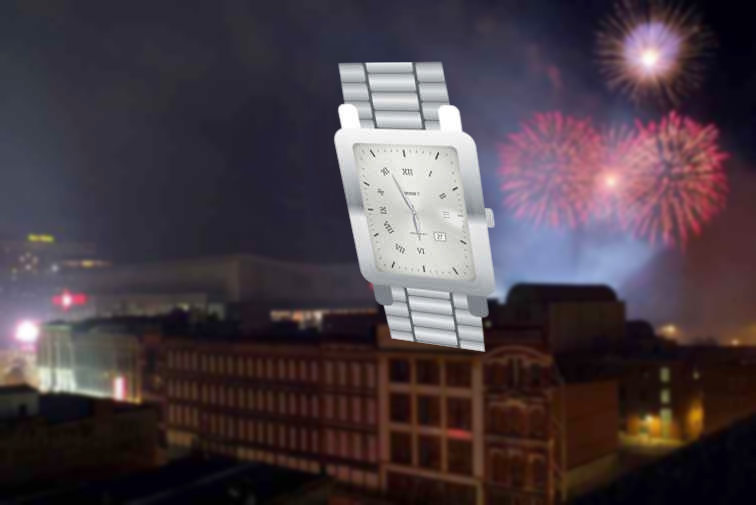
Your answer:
5 h 56 min
